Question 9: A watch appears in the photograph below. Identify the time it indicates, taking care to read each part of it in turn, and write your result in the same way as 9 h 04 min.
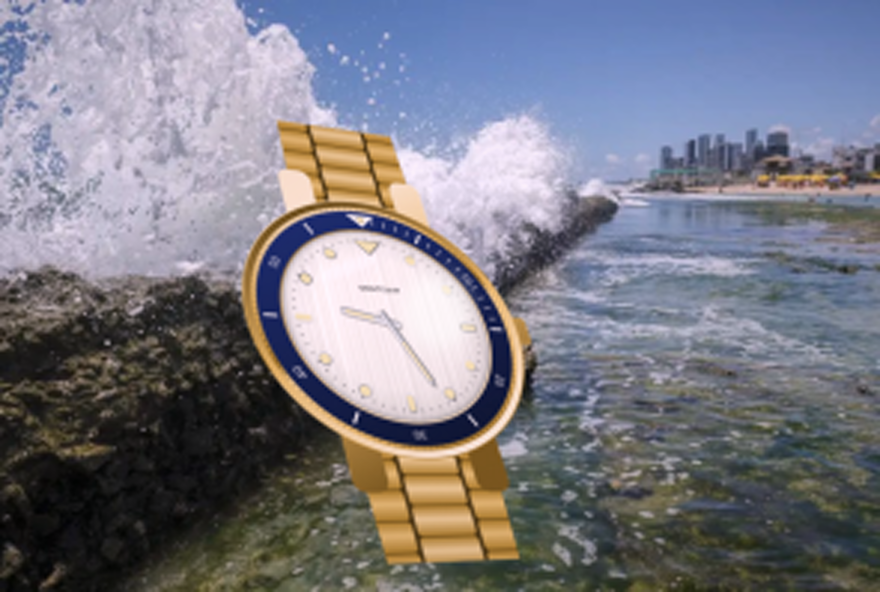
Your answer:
9 h 26 min
